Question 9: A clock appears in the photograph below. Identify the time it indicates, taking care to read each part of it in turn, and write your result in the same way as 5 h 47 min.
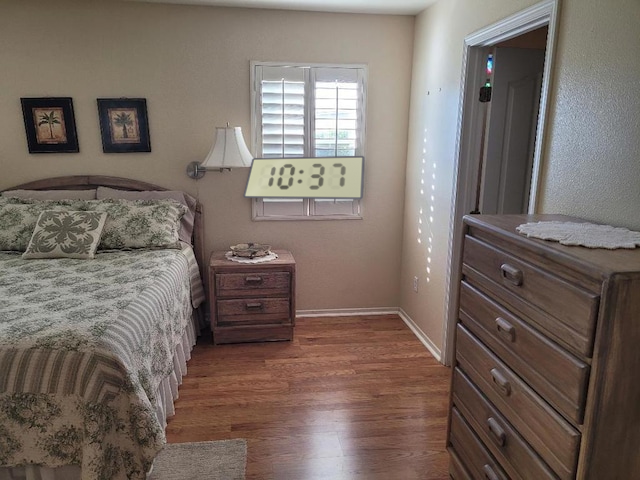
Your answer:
10 h 37 min
